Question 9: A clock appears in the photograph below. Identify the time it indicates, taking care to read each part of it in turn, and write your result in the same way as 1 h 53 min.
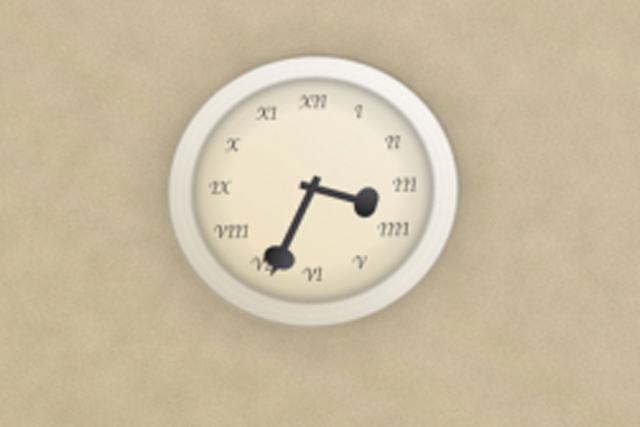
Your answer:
3 h 34 min
